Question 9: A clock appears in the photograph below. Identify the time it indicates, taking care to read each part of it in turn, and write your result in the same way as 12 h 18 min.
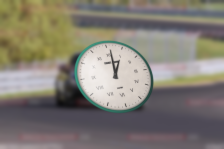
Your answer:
1 h 01 min
